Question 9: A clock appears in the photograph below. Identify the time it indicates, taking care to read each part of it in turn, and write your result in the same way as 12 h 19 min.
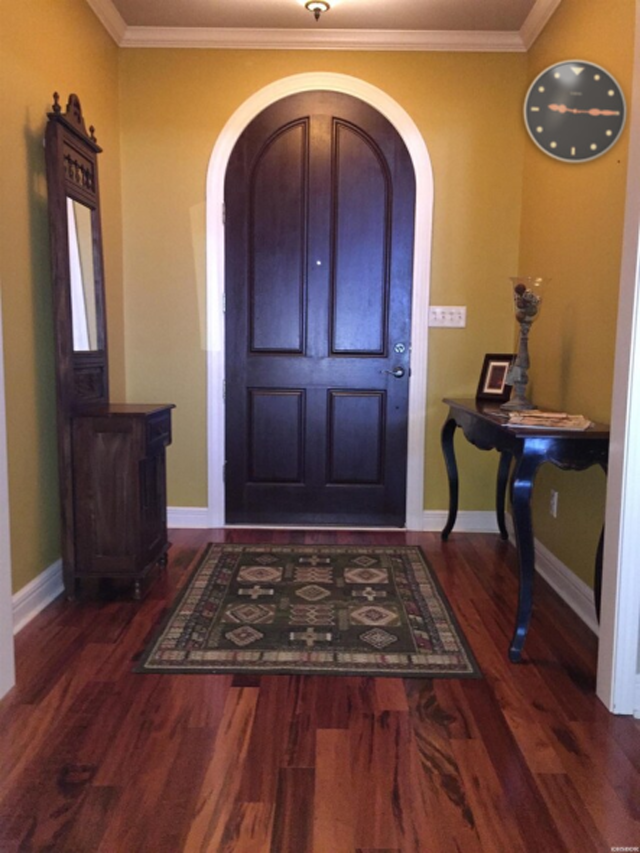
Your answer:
9 h 15 min
